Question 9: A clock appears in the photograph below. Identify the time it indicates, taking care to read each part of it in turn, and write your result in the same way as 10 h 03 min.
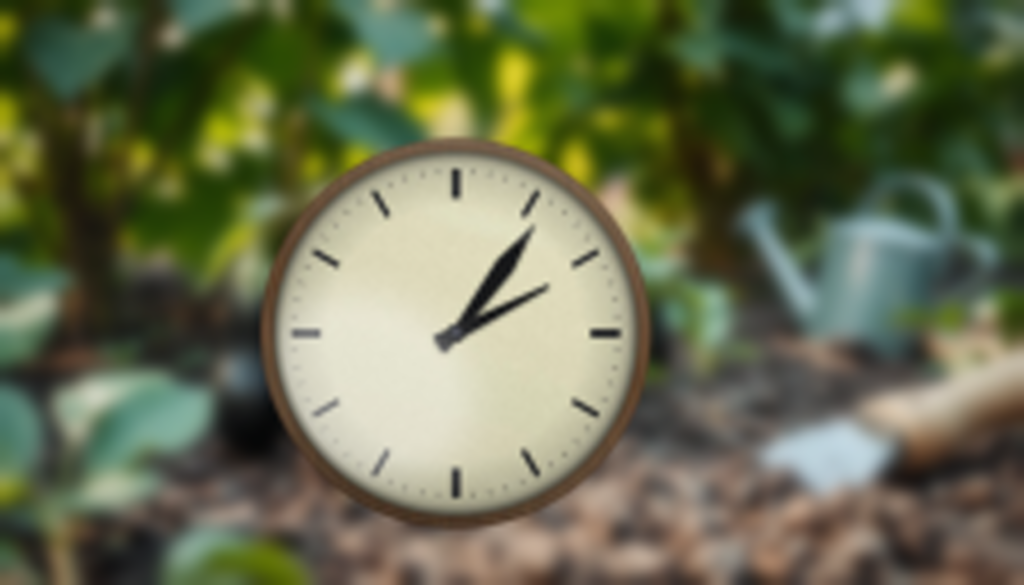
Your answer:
2 h 06 min
